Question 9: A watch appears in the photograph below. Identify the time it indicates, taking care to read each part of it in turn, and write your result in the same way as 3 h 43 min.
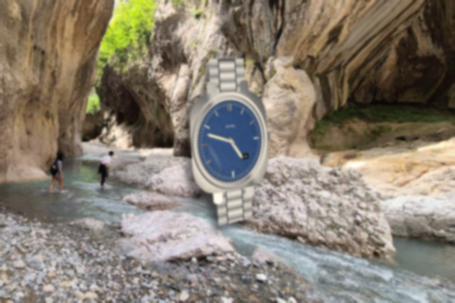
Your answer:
4 h 48 min
